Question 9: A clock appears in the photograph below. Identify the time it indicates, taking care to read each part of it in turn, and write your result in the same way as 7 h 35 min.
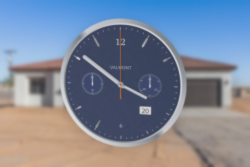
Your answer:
3 h 51 min
